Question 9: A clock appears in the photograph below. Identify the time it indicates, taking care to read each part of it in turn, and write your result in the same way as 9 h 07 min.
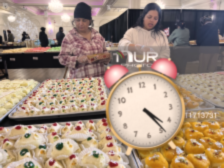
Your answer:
4 h 24 min
